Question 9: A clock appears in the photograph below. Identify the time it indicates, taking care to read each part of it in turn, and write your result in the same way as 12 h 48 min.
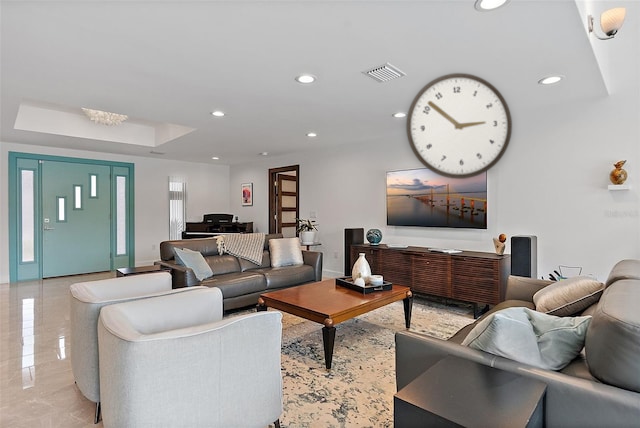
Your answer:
2 h 52 min
